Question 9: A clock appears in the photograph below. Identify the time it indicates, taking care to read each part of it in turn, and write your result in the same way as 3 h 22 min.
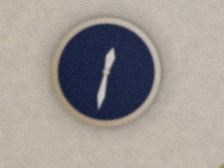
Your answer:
12 h 32 min
